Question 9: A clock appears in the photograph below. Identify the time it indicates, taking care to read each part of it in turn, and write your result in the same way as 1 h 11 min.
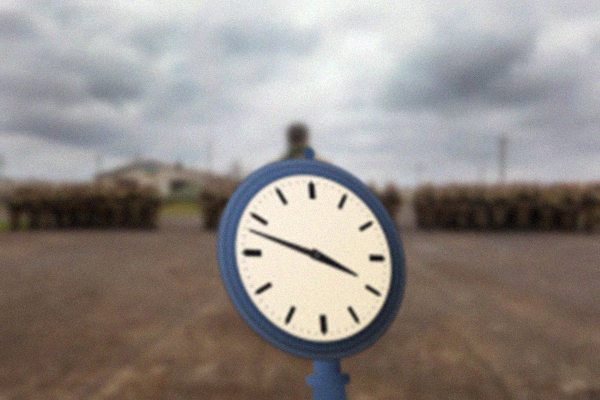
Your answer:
3 h 48 min
